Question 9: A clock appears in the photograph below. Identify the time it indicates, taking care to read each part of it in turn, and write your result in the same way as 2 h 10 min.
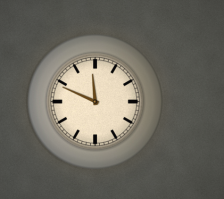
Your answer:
11 h 49 min
